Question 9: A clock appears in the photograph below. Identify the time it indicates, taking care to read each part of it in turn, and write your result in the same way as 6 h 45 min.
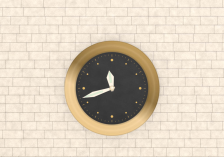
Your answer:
11 h 42 min
